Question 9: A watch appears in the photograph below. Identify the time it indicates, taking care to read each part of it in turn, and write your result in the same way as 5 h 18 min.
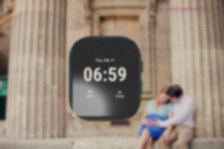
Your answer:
6 h 59 min
